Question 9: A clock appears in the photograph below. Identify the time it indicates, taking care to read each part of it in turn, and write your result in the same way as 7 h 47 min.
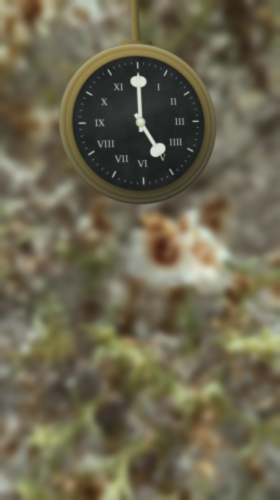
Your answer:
5 h 00 min
